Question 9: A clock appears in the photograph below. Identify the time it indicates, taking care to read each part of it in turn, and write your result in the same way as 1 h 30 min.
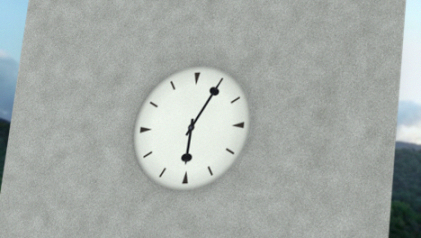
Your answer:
6 h 05 min
